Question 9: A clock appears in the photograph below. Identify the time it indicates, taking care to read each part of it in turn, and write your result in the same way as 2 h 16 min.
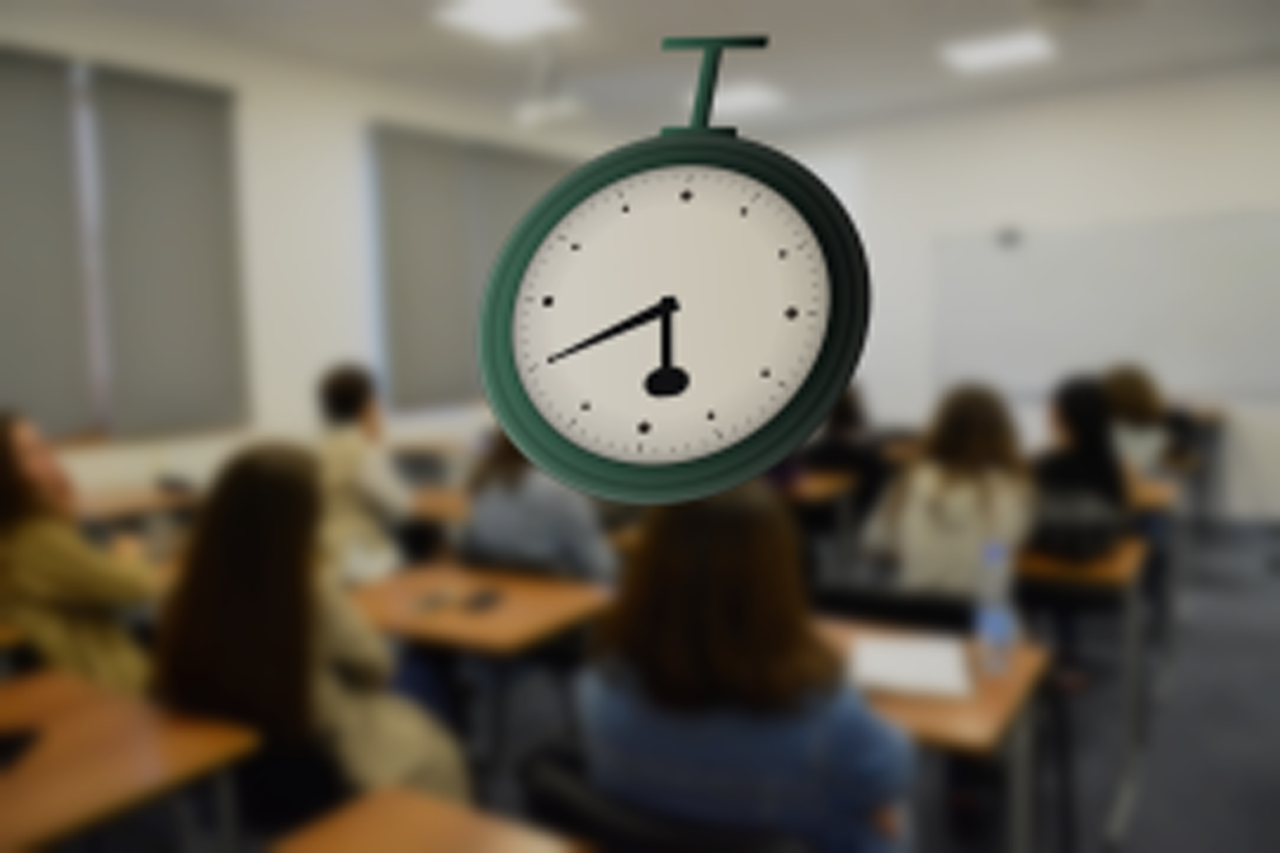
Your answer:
5 h 40 min
